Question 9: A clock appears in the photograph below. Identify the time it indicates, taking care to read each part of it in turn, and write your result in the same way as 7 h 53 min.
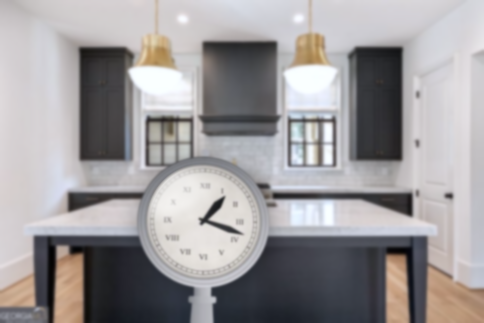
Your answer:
1 h 18 min
